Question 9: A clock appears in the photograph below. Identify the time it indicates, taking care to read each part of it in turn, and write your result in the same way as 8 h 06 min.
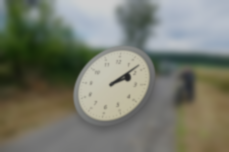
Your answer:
2 h 08 min
